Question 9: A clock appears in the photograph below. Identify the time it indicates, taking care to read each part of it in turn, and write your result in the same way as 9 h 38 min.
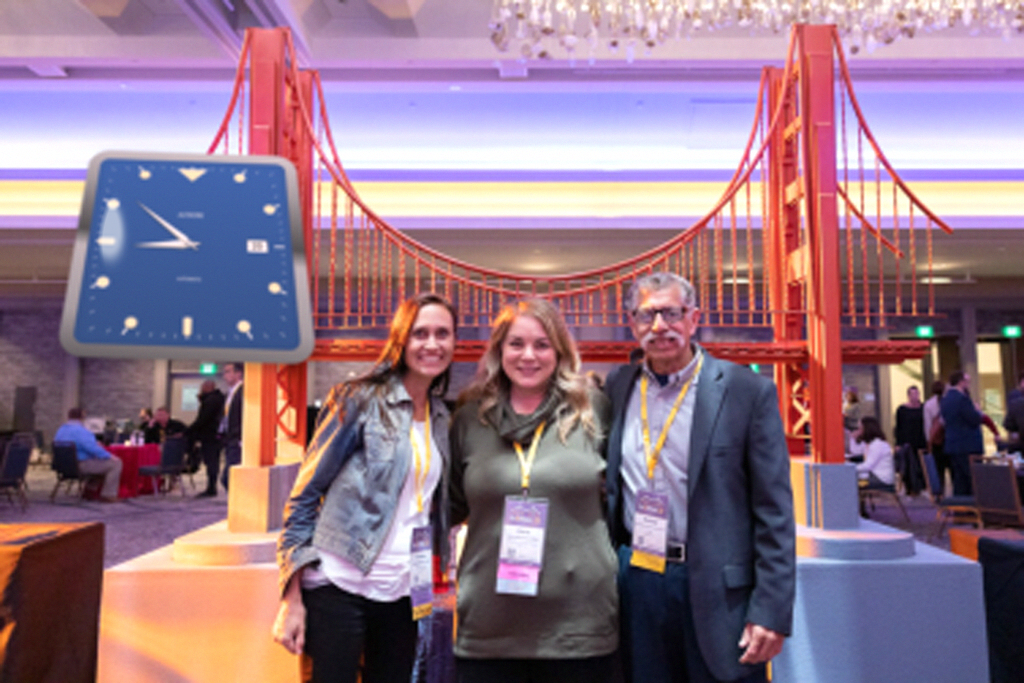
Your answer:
8 h 52 min
